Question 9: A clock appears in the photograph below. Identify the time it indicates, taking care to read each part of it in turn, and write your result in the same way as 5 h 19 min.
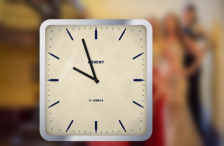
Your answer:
9 h 57 min
